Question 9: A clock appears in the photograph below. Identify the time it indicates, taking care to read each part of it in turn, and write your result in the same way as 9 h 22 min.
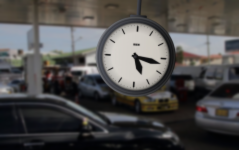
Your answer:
5 h 17 min
